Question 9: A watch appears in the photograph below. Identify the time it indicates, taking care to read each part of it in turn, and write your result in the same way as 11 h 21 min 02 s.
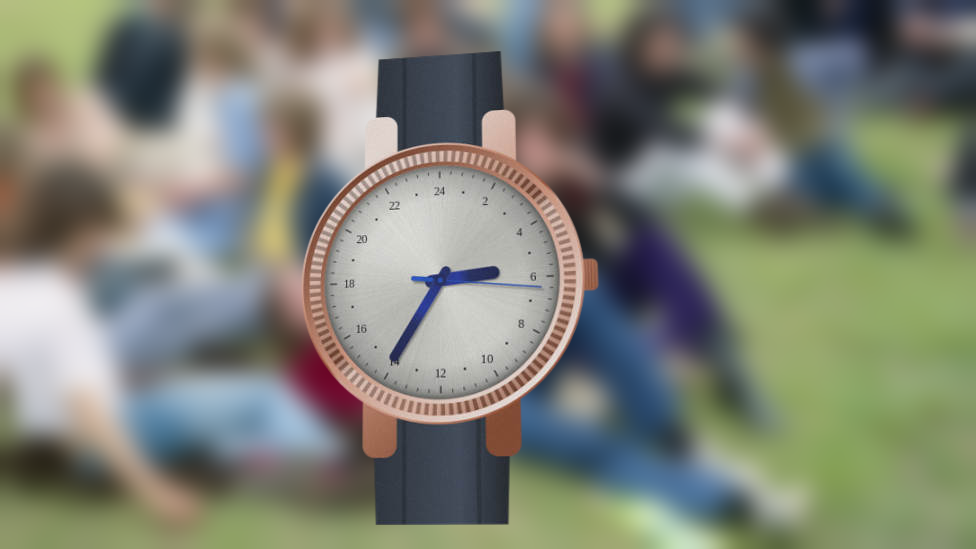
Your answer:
5 h 35 min 16 s
